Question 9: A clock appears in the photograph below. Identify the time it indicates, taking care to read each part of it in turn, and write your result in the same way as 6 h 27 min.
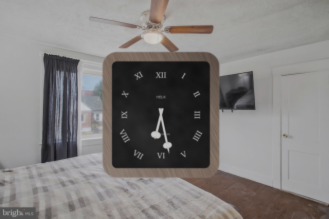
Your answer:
6 h 28 min
